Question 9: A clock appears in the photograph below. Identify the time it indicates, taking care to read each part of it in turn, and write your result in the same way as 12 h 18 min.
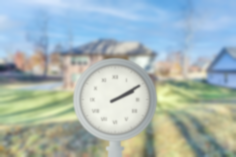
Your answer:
2 h 10 min
